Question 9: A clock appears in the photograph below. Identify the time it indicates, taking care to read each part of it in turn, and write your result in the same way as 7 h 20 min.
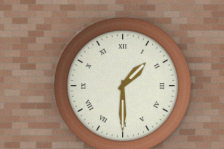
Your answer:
1 h 30 min
